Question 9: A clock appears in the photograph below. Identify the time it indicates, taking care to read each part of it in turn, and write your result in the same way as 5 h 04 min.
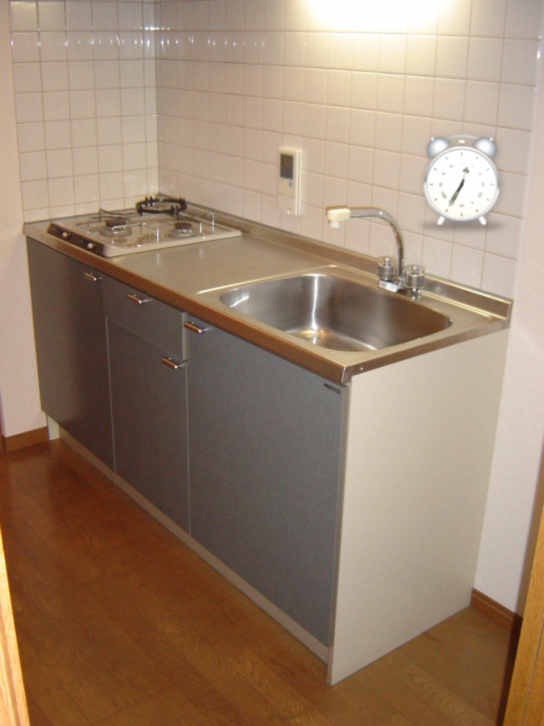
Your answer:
12 h 35 min
